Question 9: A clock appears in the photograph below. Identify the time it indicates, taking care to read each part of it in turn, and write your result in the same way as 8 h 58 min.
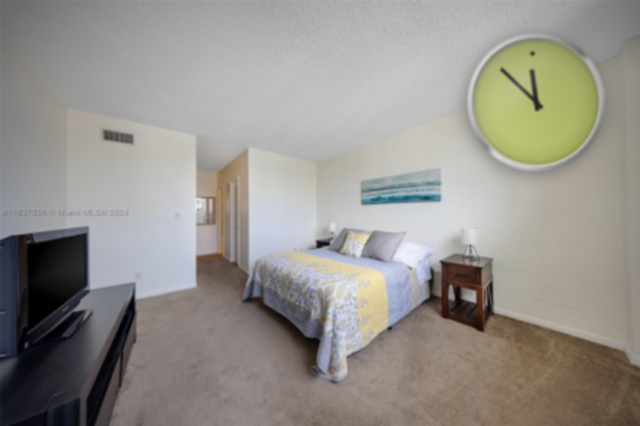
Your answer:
11 h 53 min
